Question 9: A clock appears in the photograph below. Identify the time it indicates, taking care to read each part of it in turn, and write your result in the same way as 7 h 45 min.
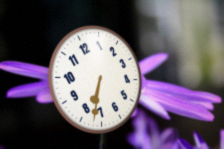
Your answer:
7 h 37 min
